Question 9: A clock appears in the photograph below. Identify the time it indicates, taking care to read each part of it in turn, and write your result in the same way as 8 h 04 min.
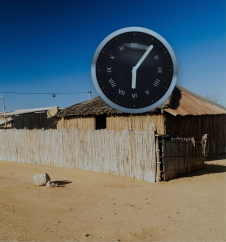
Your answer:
6 h 06 min
